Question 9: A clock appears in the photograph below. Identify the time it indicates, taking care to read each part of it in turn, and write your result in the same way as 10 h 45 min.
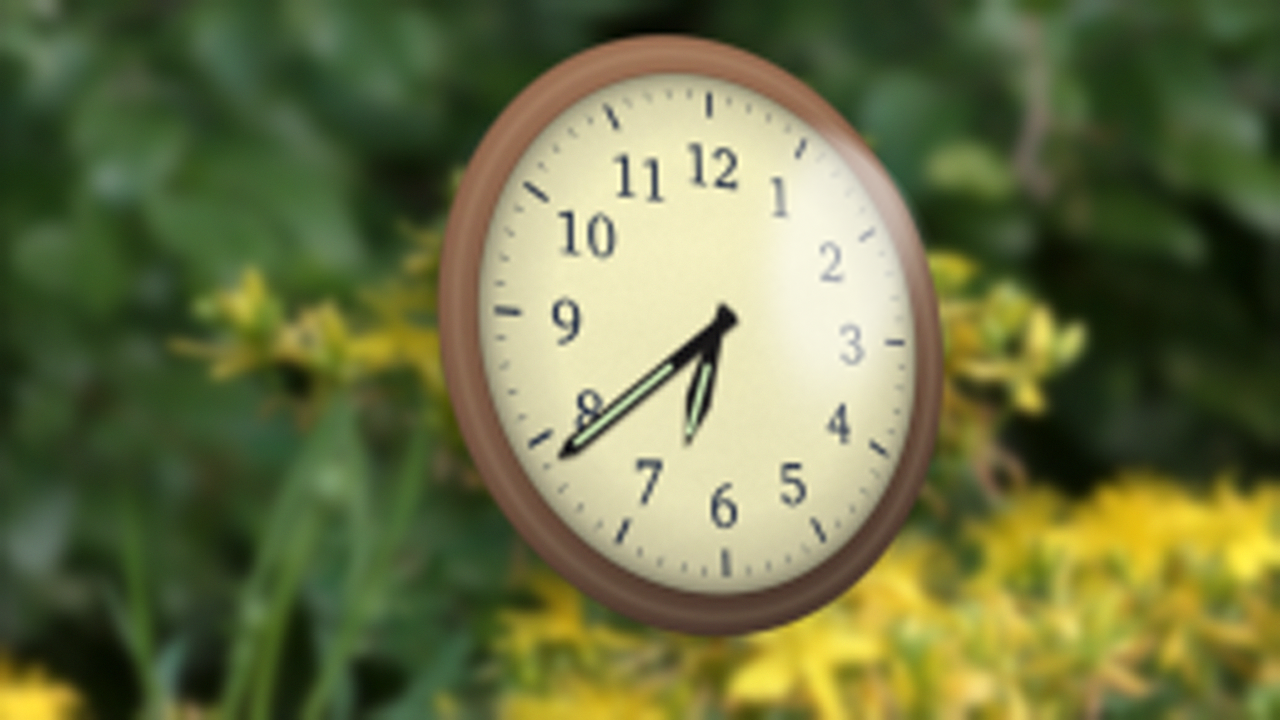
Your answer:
6 h 39 min
